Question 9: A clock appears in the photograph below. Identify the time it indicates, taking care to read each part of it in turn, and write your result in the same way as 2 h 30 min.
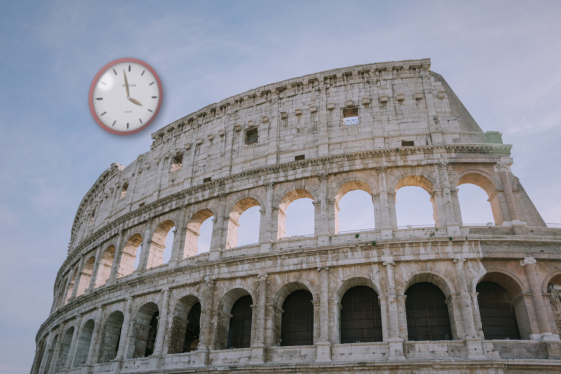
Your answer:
3 h 58 min
